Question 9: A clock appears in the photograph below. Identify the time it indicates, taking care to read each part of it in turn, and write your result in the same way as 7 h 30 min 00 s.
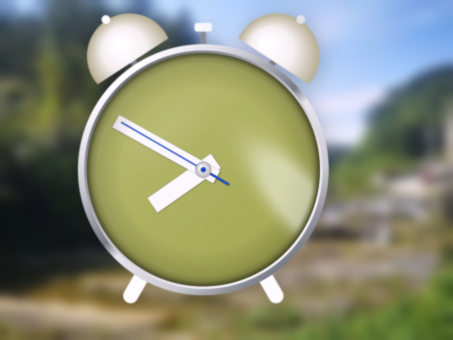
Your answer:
7 h 49 min 50 s
